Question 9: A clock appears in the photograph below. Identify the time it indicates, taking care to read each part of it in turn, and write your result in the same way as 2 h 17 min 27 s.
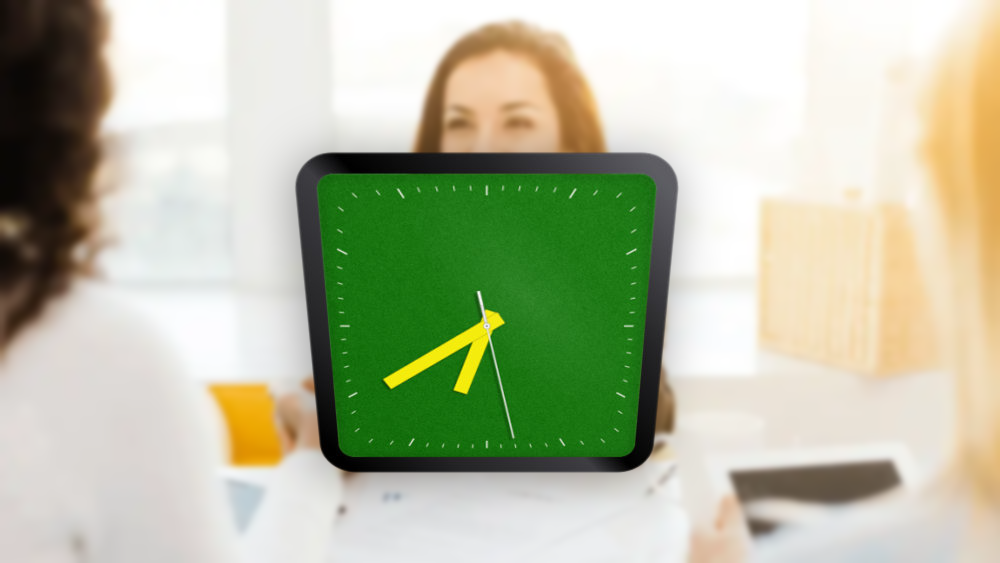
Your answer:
6 h 39 min 28 s
